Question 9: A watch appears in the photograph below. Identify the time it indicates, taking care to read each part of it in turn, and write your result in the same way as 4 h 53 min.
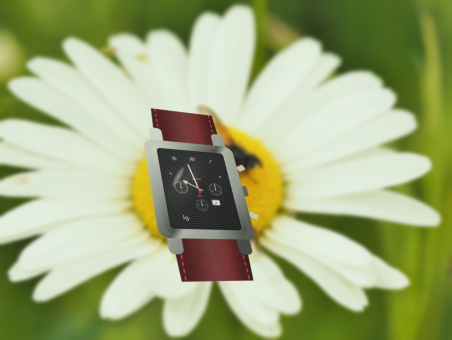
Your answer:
9 h 58 min
